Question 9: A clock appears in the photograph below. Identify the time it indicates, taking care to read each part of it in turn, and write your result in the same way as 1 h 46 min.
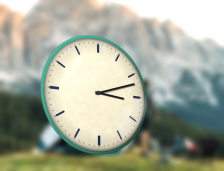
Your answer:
3 h 12 min
